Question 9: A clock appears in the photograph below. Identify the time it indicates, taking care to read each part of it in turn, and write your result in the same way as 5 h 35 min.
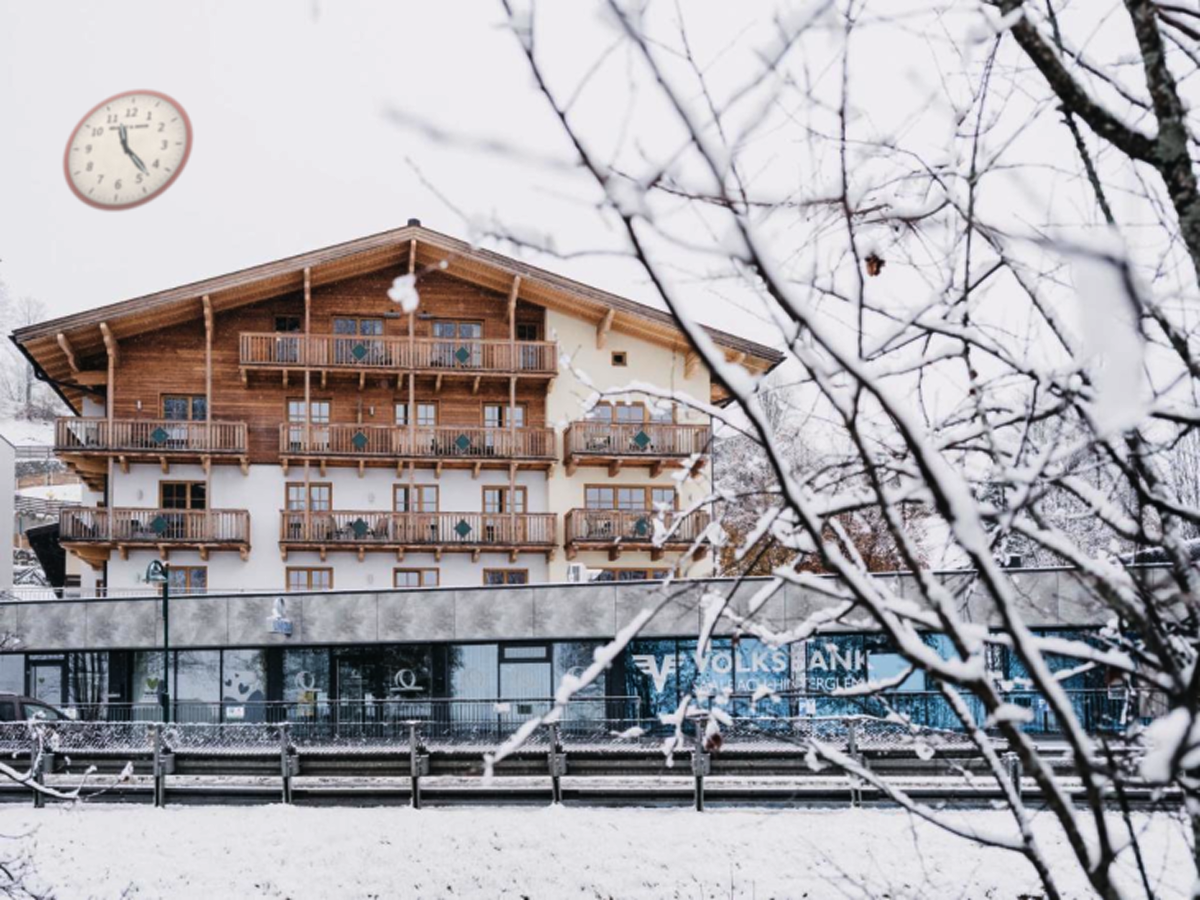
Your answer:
11 h 23 min
